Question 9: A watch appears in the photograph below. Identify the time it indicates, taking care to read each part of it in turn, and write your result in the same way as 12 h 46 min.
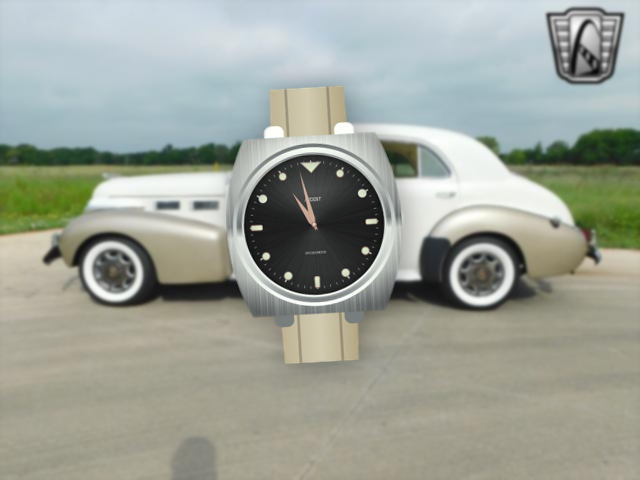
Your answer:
10 h 58 min
